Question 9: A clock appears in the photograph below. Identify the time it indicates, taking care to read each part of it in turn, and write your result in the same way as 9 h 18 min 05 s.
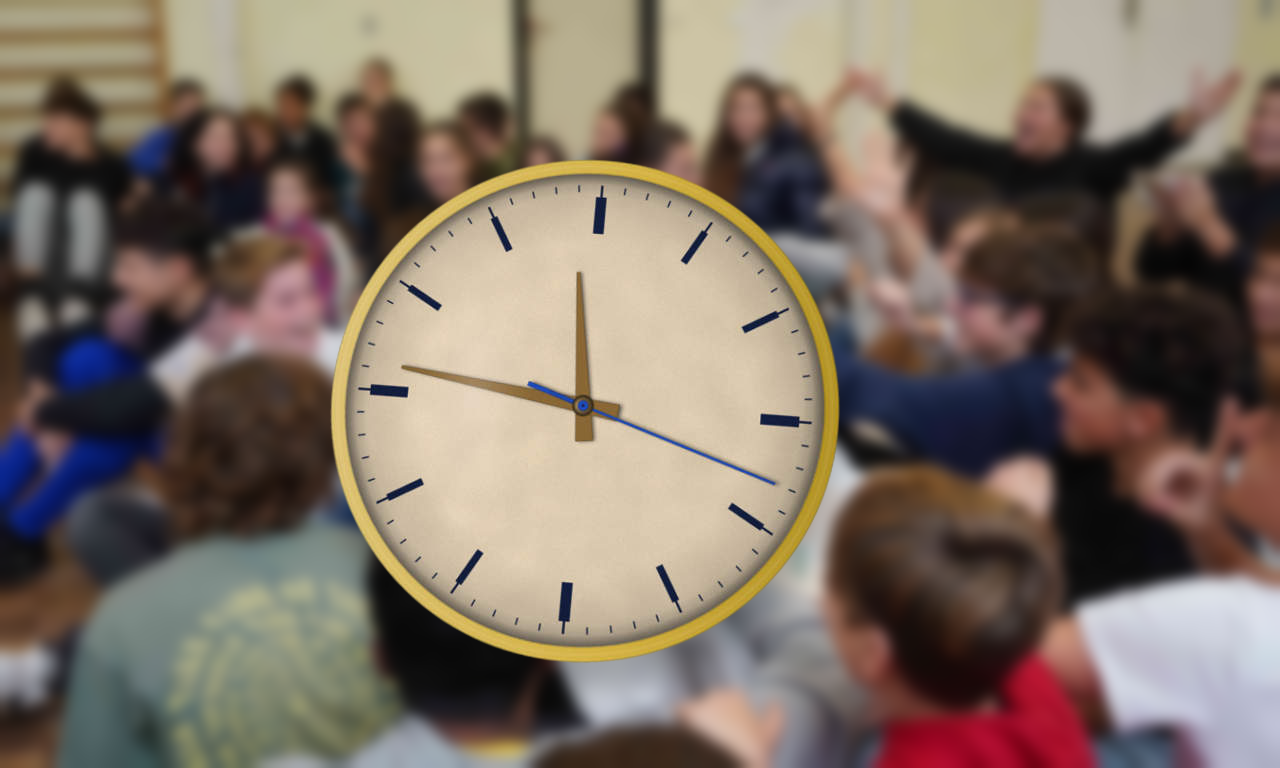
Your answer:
11 h 46 min 18 s
